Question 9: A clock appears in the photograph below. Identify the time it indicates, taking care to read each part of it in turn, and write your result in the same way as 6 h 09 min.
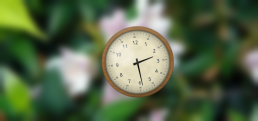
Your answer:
2 h 29 min
